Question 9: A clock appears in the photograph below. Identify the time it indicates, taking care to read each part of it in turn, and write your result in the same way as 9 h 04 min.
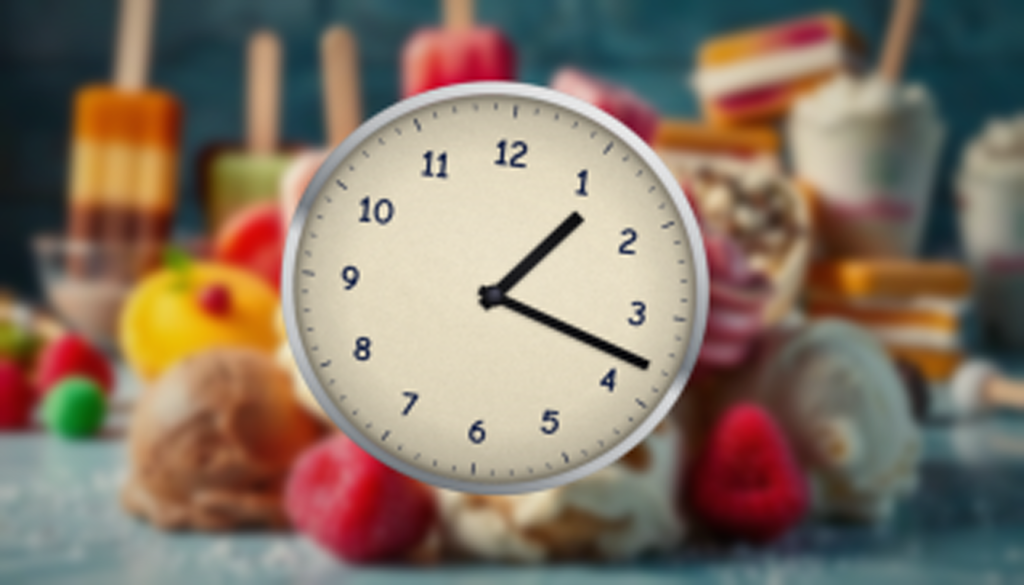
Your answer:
1 h 18 min
